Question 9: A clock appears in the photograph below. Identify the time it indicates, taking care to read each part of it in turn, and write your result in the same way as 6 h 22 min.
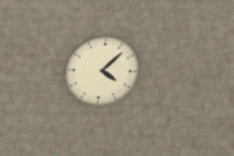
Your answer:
4 h 07 min
